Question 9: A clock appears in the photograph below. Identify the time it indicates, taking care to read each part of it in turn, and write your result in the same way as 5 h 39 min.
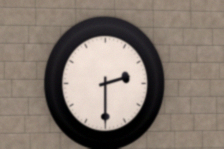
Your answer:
2 h 30 min
